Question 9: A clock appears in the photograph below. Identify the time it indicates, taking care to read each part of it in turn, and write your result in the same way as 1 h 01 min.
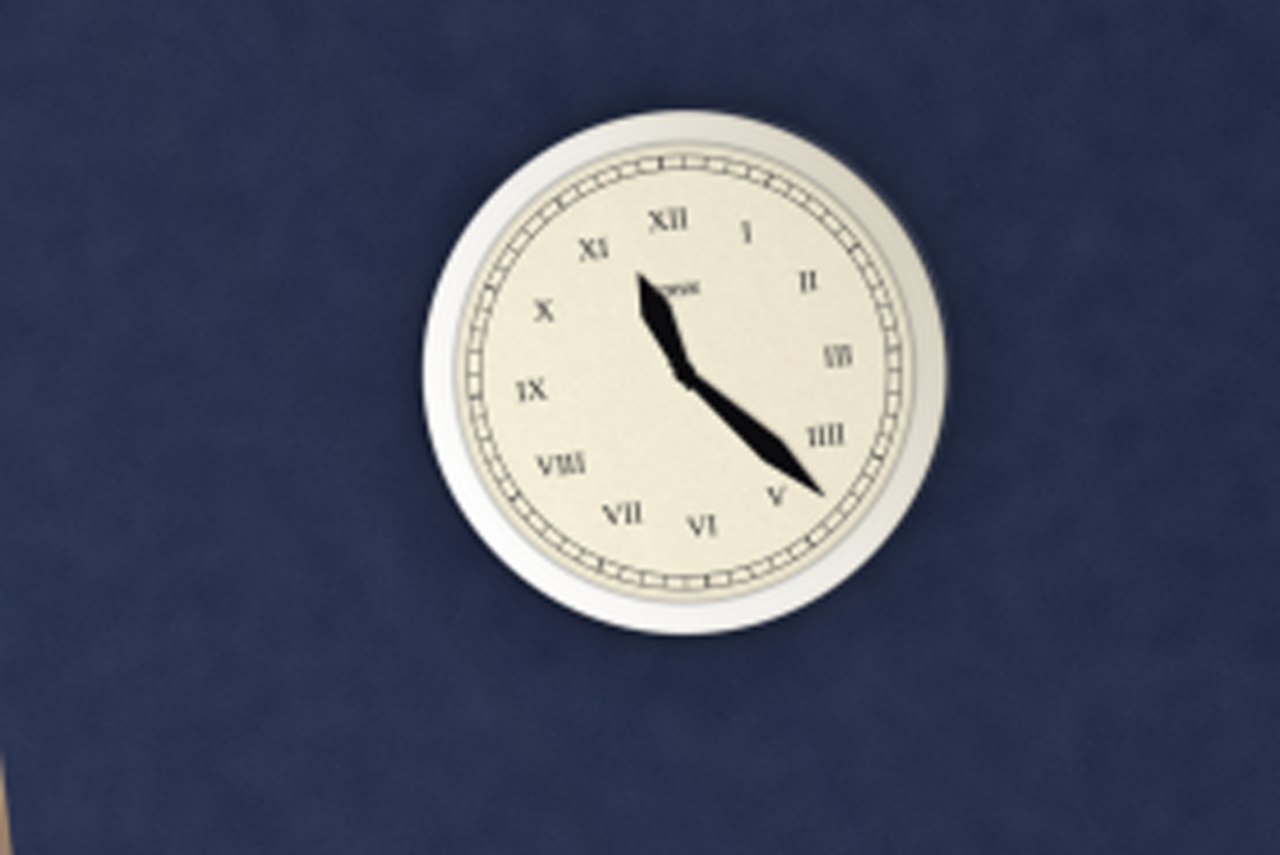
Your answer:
11 h 23 min
